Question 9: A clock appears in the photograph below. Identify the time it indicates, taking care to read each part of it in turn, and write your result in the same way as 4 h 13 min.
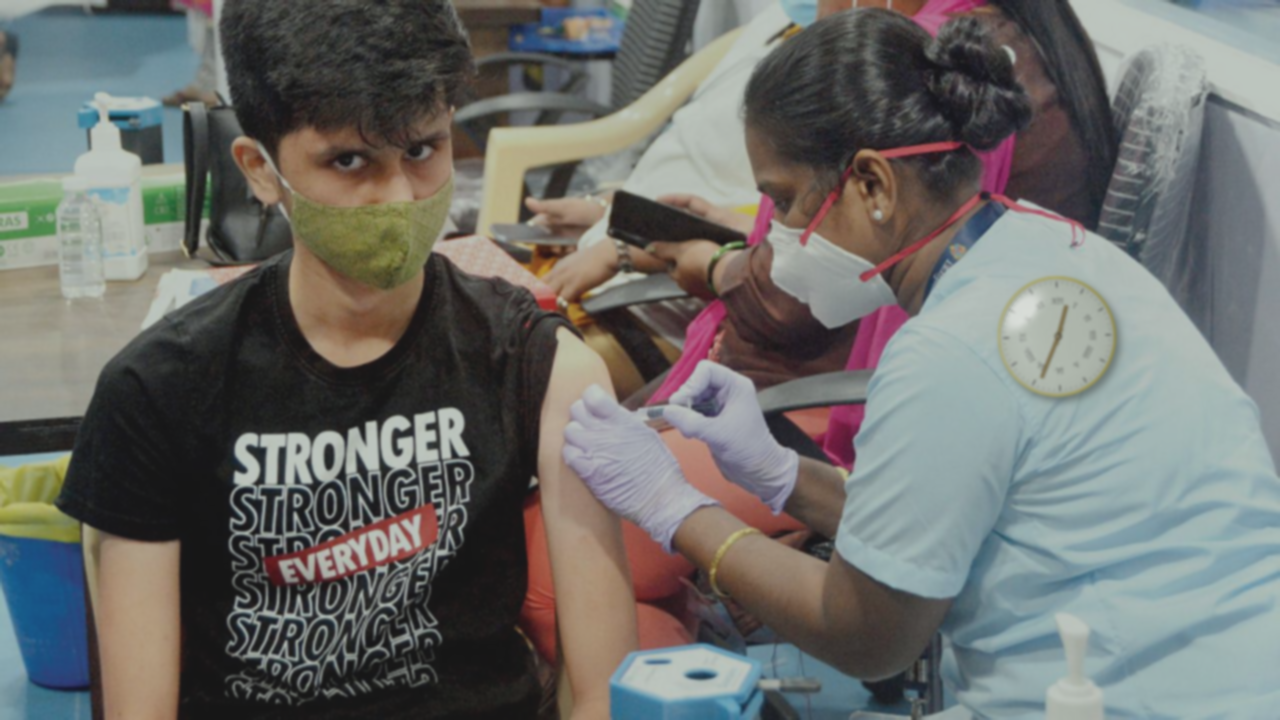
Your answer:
12 h 34 min
